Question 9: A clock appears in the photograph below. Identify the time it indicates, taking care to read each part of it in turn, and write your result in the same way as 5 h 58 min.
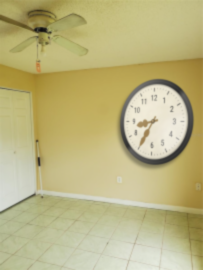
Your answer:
8 h 35 min
